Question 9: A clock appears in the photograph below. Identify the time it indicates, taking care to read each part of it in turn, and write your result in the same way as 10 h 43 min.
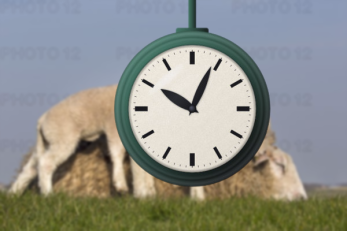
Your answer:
10 h 04 min
